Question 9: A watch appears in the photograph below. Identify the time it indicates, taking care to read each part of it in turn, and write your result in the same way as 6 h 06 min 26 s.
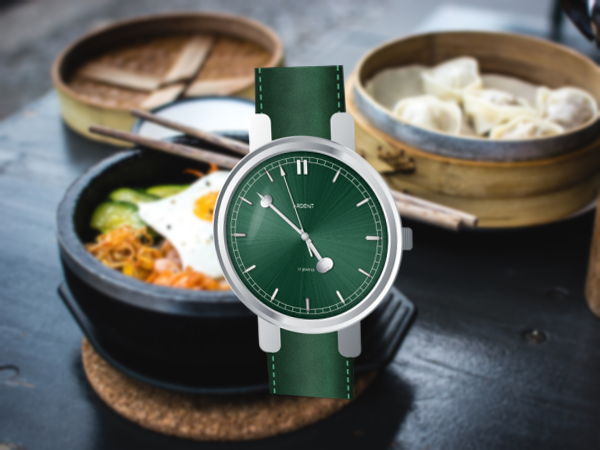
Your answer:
4 h 51 min 57 s
